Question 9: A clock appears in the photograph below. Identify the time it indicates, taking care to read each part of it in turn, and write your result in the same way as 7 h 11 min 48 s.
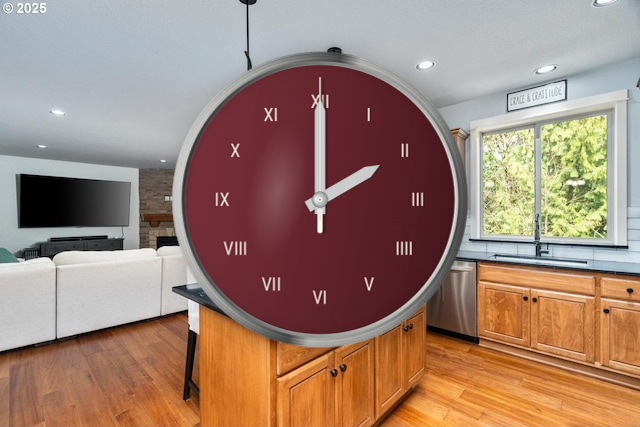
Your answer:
2 h 00 min 00 s
